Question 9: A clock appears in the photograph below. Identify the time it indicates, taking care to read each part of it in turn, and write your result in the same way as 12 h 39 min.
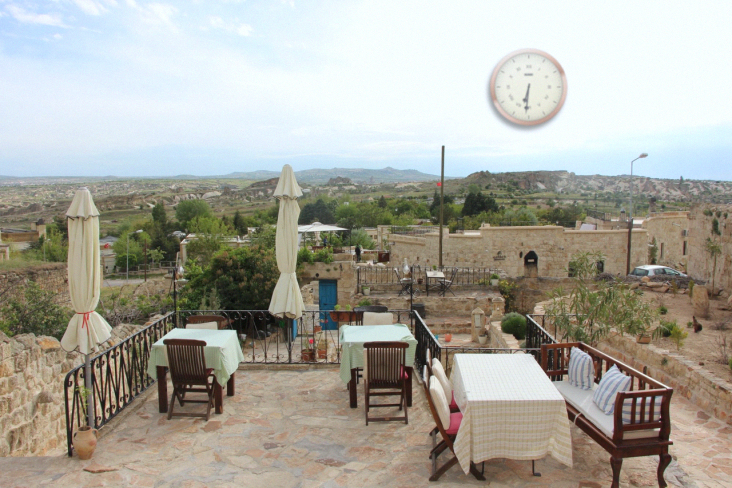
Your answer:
6 h 31 min
